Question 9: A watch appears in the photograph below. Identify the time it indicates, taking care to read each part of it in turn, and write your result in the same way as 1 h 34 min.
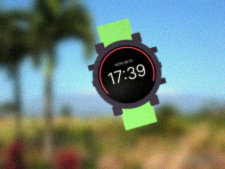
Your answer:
17 h 39 min
